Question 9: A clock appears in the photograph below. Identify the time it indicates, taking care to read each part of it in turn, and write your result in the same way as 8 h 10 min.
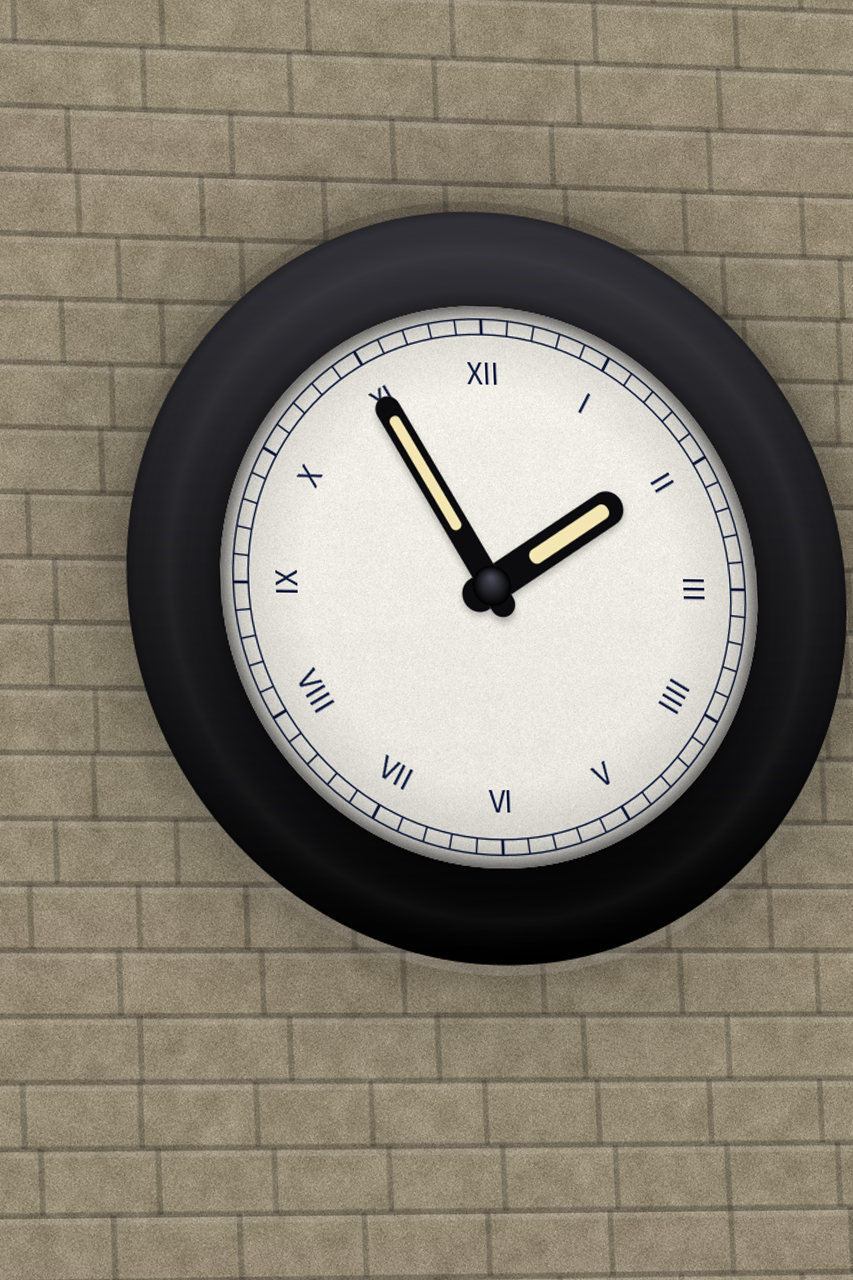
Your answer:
1 h 55 min
